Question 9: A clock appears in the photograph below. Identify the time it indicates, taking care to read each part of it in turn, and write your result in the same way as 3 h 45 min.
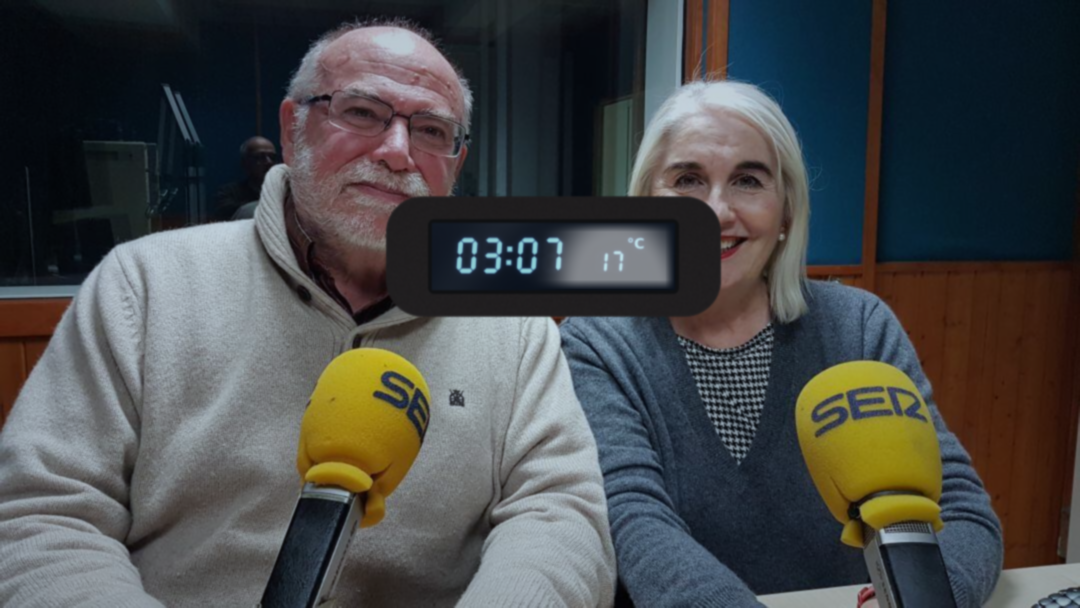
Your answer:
3 h 07 min
